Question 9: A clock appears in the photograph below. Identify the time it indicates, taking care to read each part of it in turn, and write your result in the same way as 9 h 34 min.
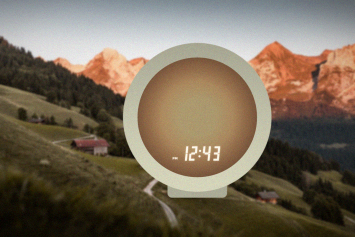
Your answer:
12 h 43 min
